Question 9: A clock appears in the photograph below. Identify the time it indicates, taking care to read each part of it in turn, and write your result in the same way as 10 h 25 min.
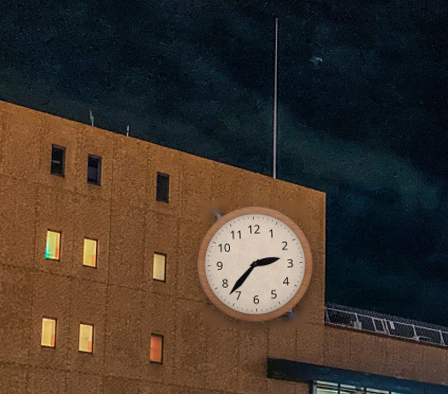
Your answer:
2 h 37 min
